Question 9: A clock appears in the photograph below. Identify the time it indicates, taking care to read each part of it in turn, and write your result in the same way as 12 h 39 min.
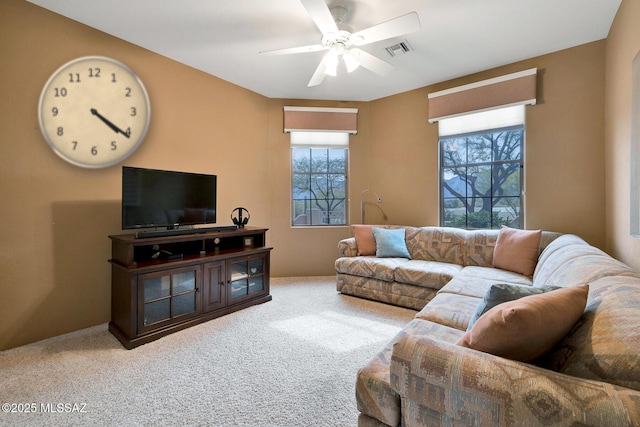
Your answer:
4 h 21 min
